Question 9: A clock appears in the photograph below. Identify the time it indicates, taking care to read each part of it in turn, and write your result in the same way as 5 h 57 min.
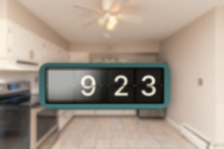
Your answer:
9 h 23 min
